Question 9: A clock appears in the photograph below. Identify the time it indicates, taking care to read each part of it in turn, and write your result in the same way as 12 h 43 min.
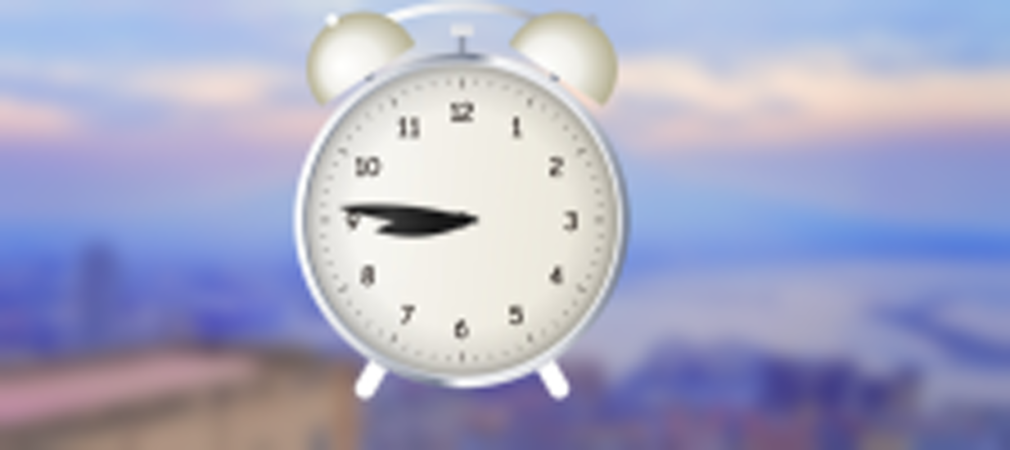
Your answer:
8 h 46 min
